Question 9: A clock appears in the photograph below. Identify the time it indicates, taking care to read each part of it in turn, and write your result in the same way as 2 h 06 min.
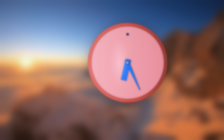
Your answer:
6 h 26 min
